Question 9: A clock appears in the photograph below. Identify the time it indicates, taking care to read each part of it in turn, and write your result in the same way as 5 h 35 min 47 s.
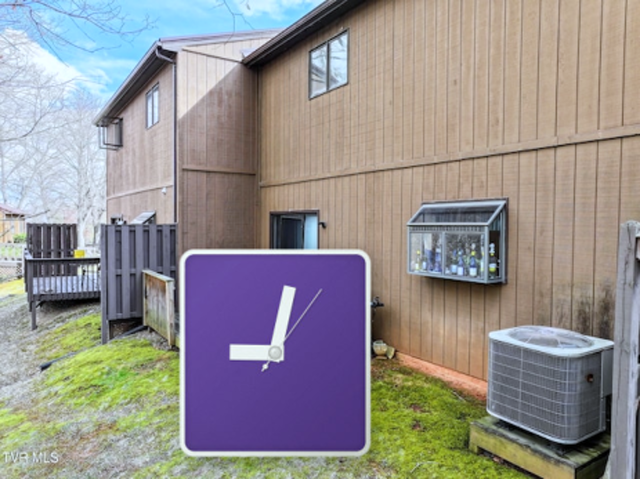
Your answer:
9 h 02 min 06 s
